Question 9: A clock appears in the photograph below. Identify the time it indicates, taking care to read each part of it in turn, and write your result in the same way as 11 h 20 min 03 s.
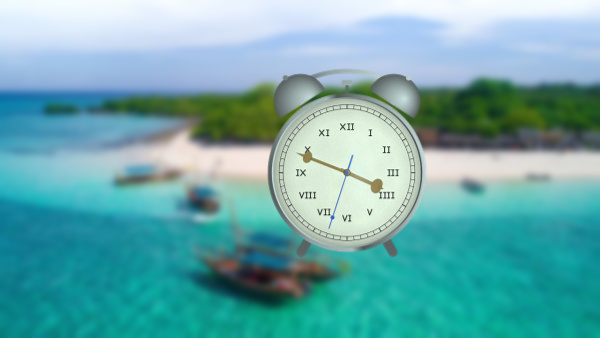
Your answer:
3 h 48 min 33 s
